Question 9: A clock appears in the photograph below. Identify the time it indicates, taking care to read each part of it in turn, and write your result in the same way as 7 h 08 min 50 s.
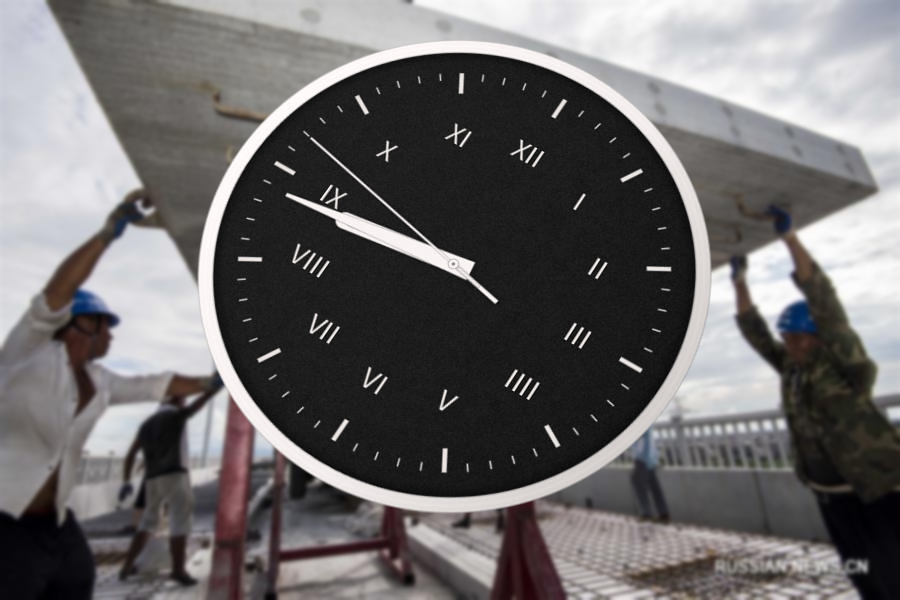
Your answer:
8 h 43 min 47 s
